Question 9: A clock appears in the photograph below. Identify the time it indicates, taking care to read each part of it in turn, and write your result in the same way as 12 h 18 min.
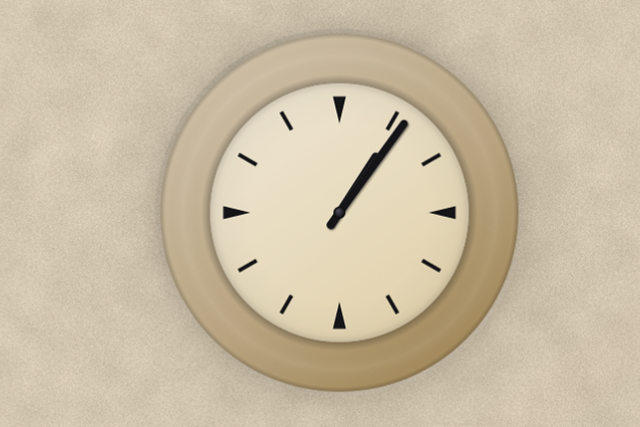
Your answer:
1 h 06 min
